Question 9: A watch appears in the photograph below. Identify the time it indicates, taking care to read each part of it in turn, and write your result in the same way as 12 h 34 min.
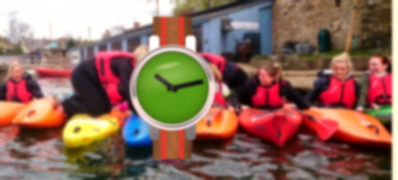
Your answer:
10 h 13 min
